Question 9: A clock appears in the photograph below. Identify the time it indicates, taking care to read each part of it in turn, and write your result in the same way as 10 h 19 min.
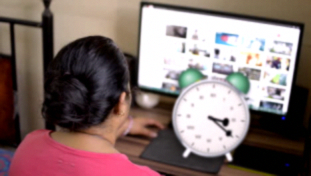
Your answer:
3 h 21 min
